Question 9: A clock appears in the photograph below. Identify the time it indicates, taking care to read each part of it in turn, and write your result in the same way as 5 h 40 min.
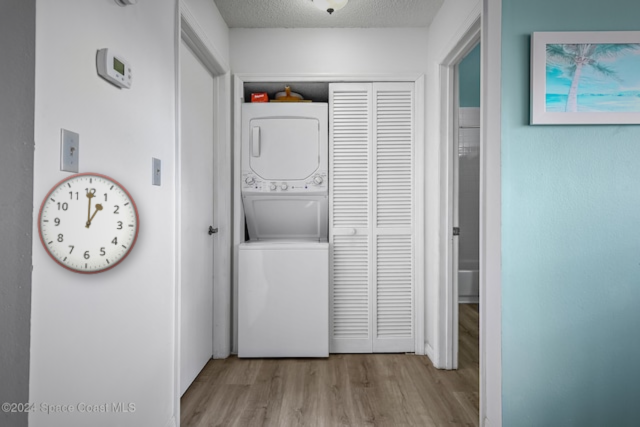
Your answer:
1 h 00 min
